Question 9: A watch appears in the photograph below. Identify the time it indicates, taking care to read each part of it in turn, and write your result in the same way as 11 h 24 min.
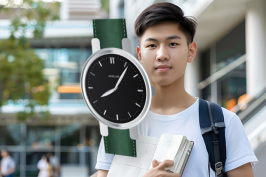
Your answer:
8 h 06 min
